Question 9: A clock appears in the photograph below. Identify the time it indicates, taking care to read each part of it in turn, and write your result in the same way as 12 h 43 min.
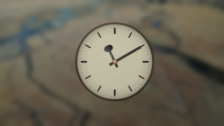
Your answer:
11 h 10 min
